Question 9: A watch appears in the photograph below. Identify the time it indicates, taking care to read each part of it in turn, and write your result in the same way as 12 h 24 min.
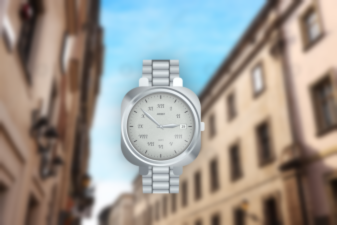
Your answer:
2 h 52 min
